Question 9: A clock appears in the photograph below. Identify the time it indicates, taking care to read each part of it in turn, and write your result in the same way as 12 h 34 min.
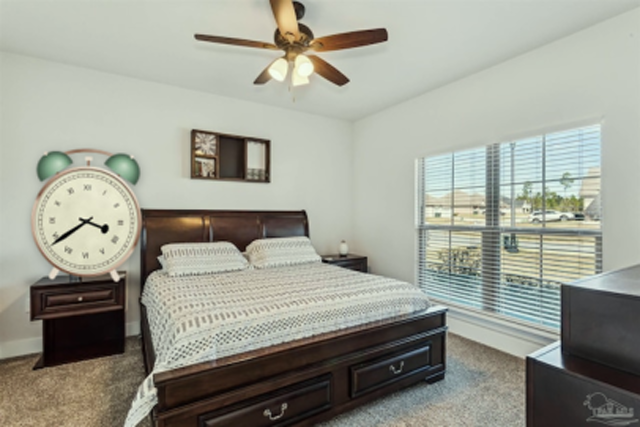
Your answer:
3 h 39 min
